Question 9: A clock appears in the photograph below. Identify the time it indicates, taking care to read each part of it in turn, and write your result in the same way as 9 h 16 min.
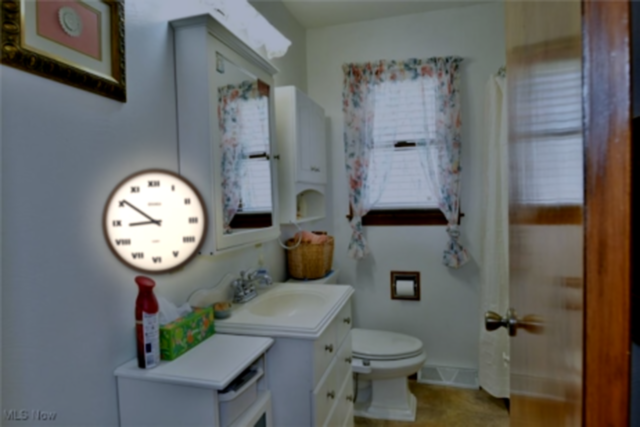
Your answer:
8 h 51 min
